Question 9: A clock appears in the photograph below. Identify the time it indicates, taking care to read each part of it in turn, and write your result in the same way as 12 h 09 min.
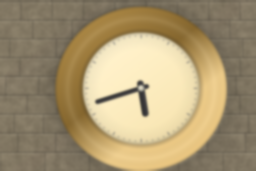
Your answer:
5 h 42 min
